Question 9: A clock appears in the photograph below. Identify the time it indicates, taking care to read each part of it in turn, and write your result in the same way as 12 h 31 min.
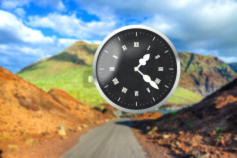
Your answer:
1 h 22 min
